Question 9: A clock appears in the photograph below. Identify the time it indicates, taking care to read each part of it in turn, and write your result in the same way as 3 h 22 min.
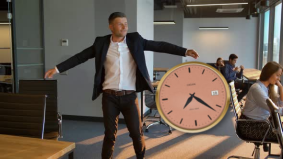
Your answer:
7 h 22 min
